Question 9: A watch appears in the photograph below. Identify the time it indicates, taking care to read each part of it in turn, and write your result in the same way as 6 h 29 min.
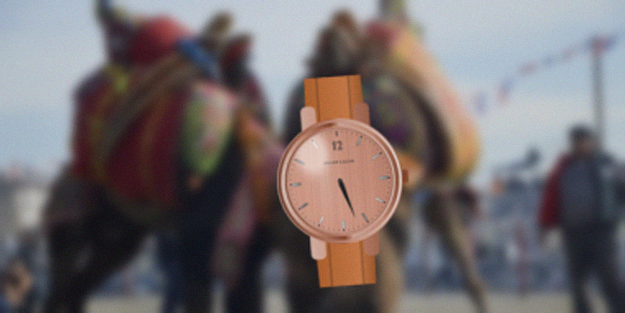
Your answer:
5 h 27 min
